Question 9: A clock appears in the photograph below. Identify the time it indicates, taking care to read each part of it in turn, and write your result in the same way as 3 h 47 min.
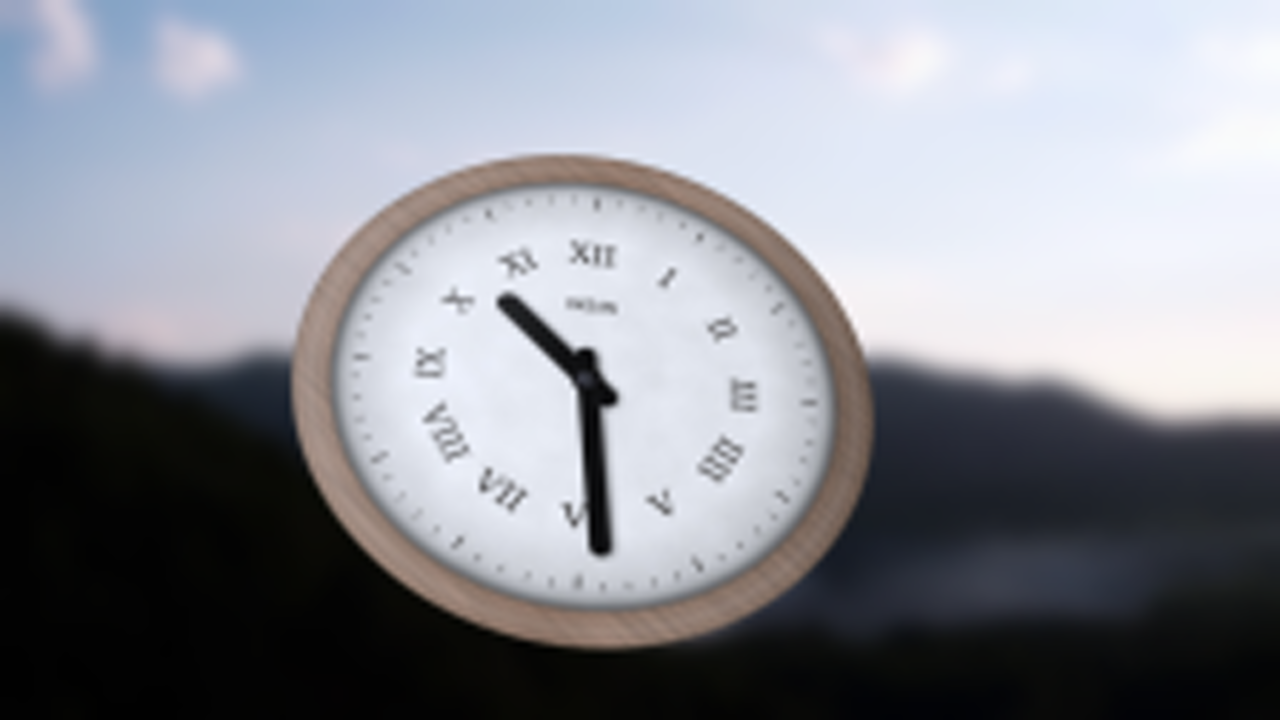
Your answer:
10 h 29 min
